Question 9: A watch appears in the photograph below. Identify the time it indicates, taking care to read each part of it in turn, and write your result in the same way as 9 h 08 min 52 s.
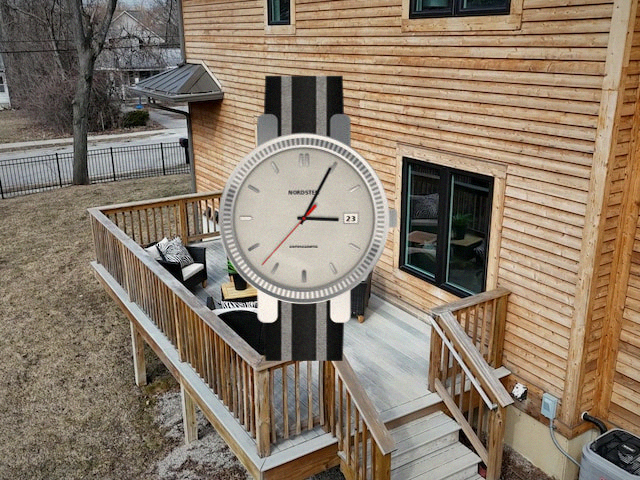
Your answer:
3 h 04 min 37 s
